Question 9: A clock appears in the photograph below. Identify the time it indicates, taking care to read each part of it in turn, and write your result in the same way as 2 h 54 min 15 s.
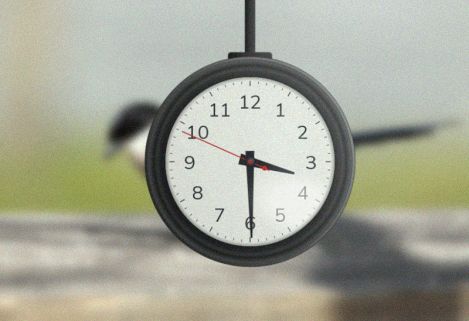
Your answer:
3 h 29 min 49 s
